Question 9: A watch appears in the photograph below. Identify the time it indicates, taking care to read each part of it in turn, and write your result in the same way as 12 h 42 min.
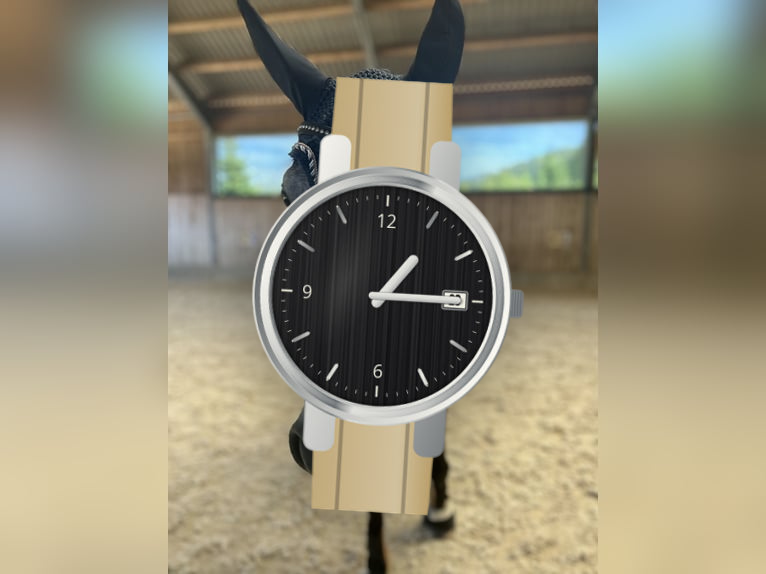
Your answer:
1 h 15 min
